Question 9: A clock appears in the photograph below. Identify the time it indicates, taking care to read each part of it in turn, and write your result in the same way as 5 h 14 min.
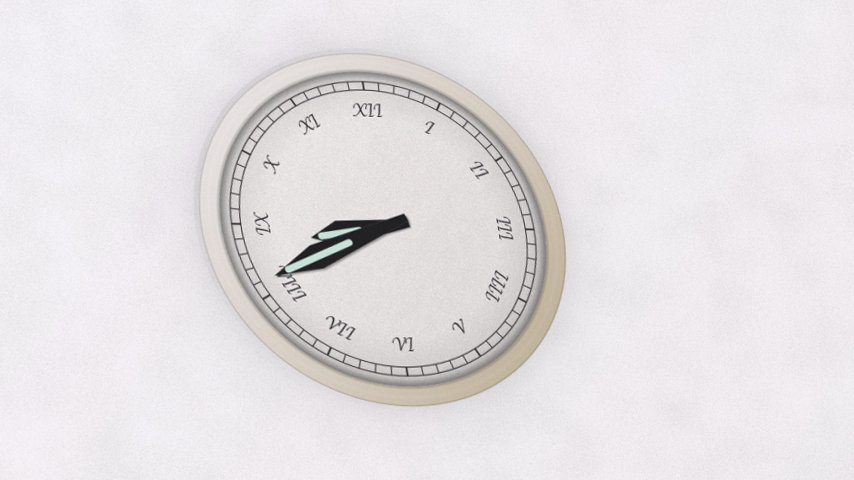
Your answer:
8 h 41 min
